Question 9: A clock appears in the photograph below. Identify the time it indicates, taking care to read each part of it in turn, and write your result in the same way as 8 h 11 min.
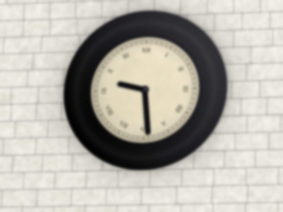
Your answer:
9 h 29 min
